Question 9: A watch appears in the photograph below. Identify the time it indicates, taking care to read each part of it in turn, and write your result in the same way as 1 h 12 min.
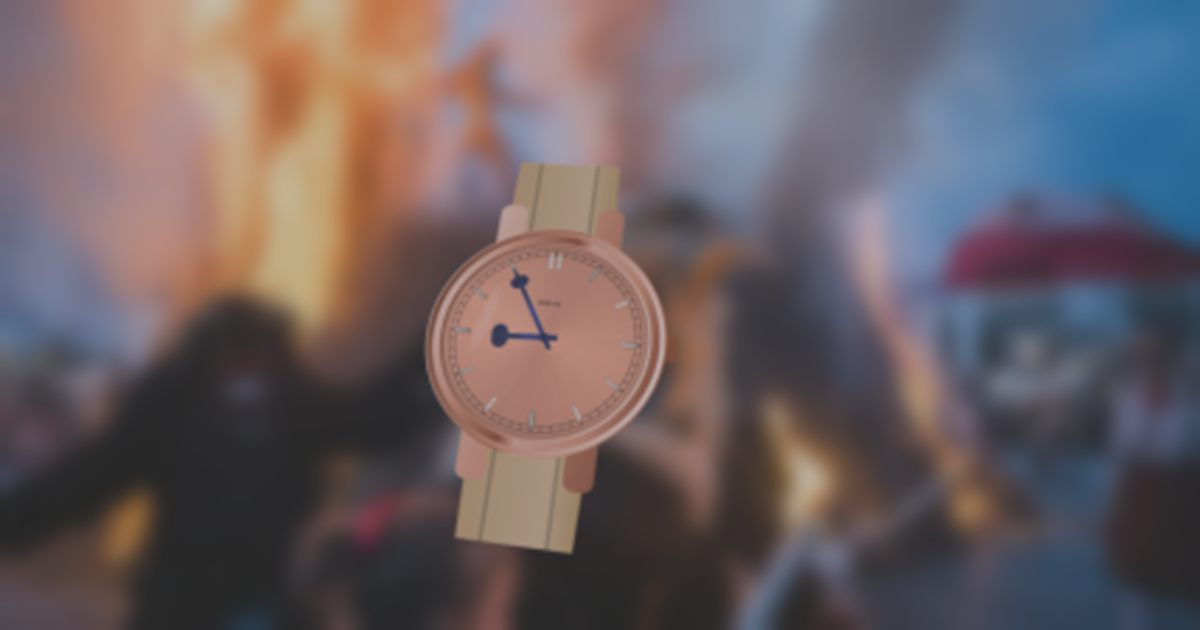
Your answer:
8 h 55 min
